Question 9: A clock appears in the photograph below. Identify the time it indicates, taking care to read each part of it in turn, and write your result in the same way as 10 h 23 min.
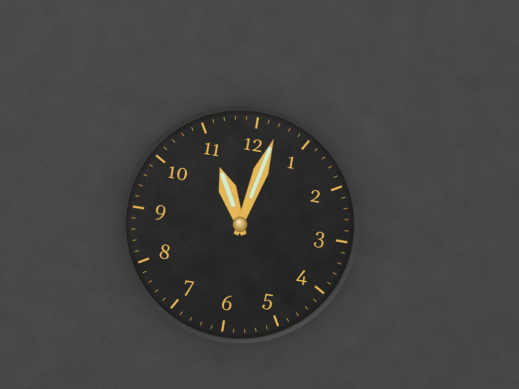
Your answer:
11 h 02 min
